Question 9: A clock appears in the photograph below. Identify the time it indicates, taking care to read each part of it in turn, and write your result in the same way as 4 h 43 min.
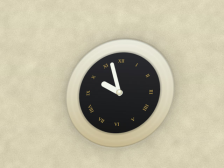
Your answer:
9 h 57 min
